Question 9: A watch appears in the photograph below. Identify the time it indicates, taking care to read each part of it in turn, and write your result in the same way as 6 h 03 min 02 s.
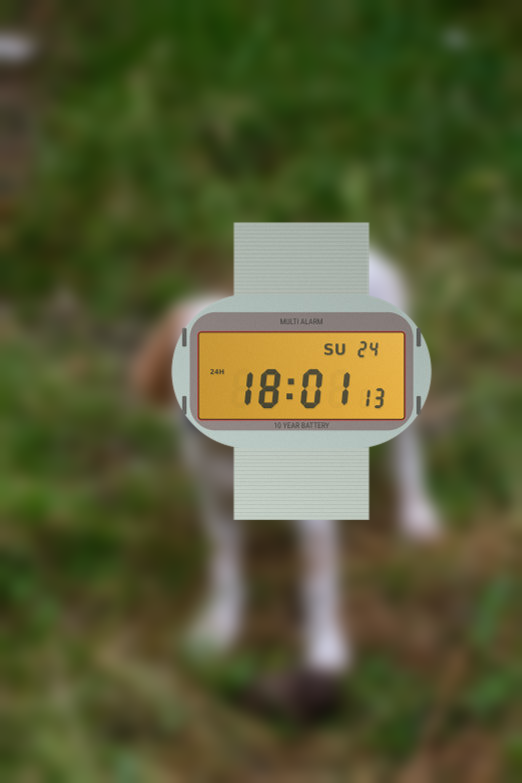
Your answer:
18 h 01 min 13 s
